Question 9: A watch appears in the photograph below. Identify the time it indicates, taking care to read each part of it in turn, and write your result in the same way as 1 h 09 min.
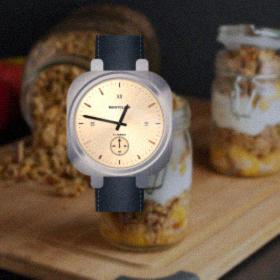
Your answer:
12 h 47 min
